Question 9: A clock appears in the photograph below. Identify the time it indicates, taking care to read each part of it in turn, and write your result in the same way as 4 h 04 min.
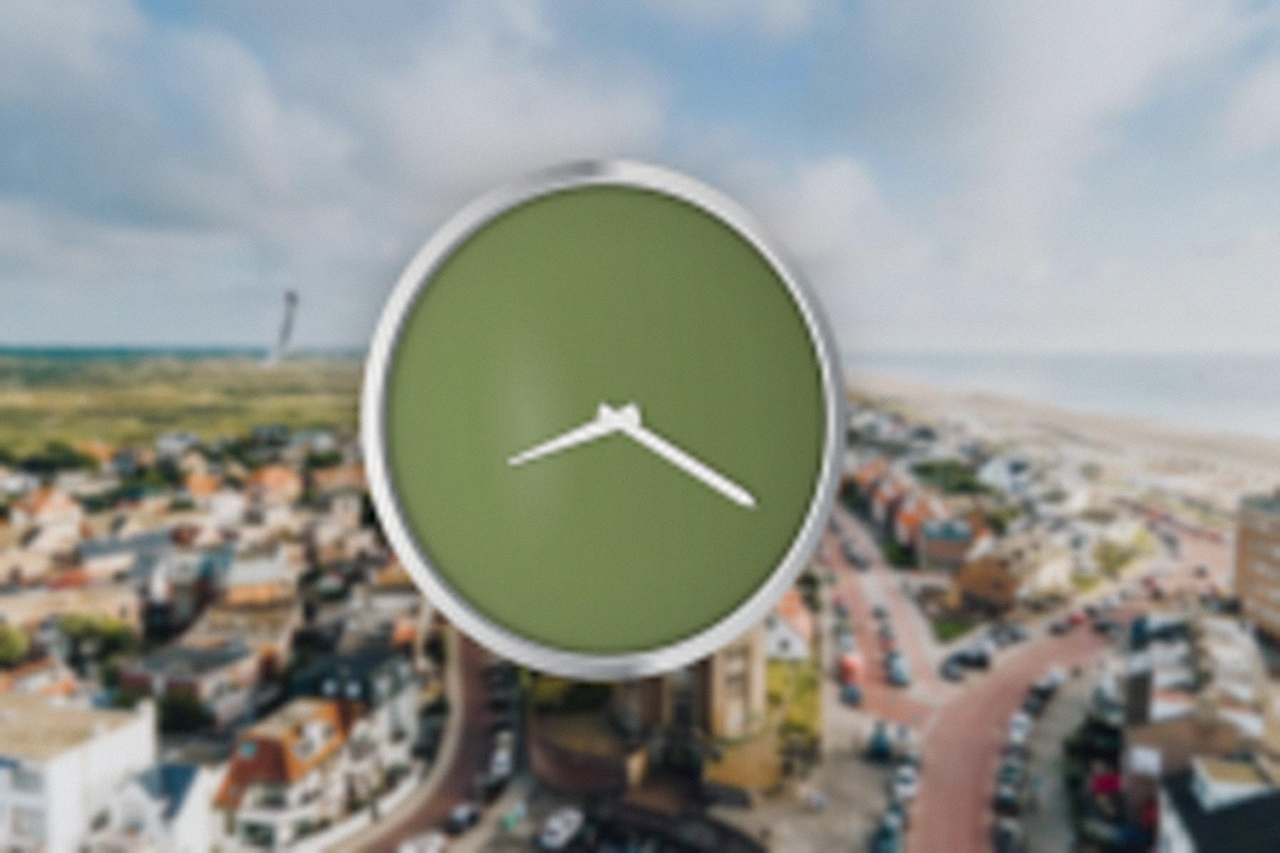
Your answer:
8 h 20 min
